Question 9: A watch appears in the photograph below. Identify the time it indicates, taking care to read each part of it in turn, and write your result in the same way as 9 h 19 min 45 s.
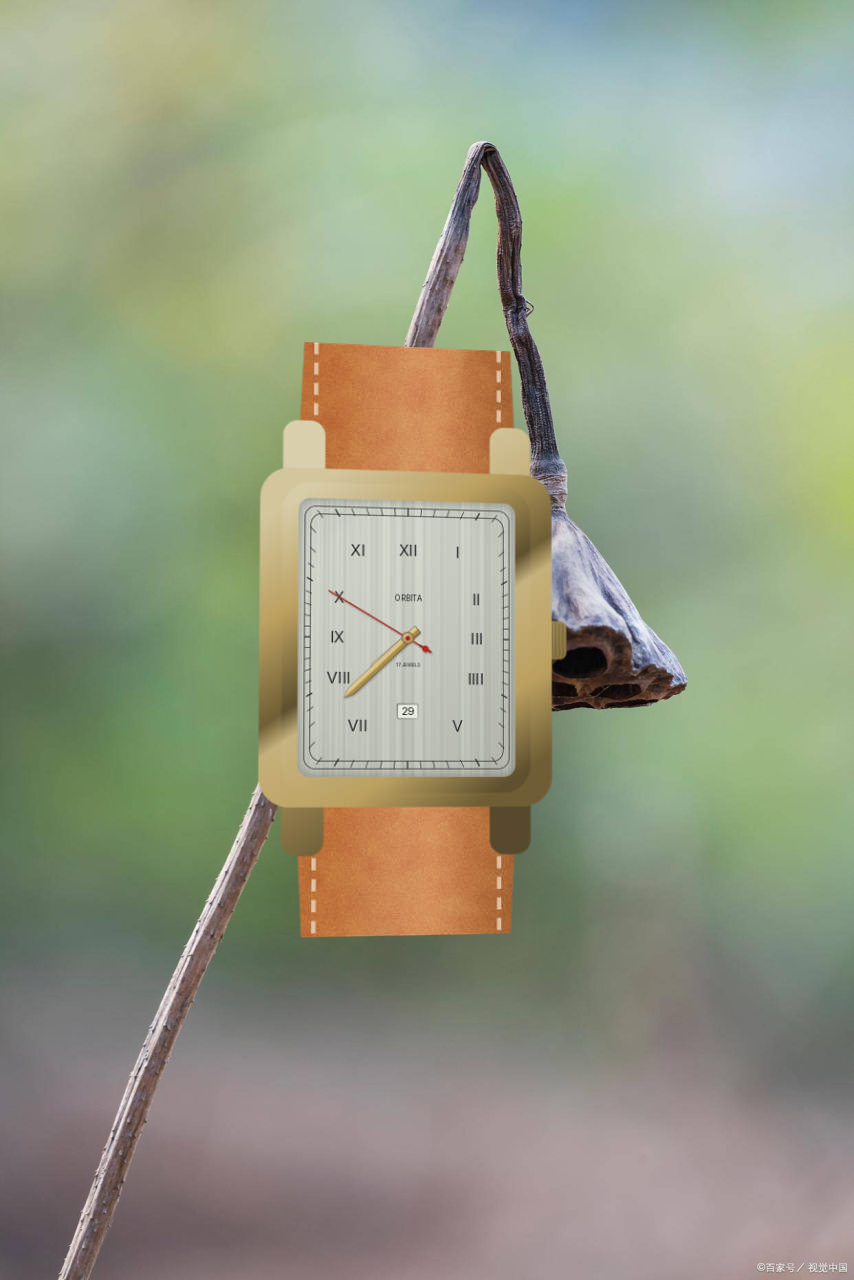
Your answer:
7 h 37 min 50 s
